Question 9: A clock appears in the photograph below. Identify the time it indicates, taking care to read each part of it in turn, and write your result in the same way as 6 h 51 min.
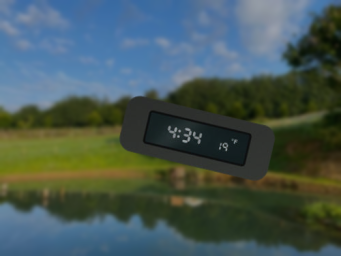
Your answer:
4 h 34 min
